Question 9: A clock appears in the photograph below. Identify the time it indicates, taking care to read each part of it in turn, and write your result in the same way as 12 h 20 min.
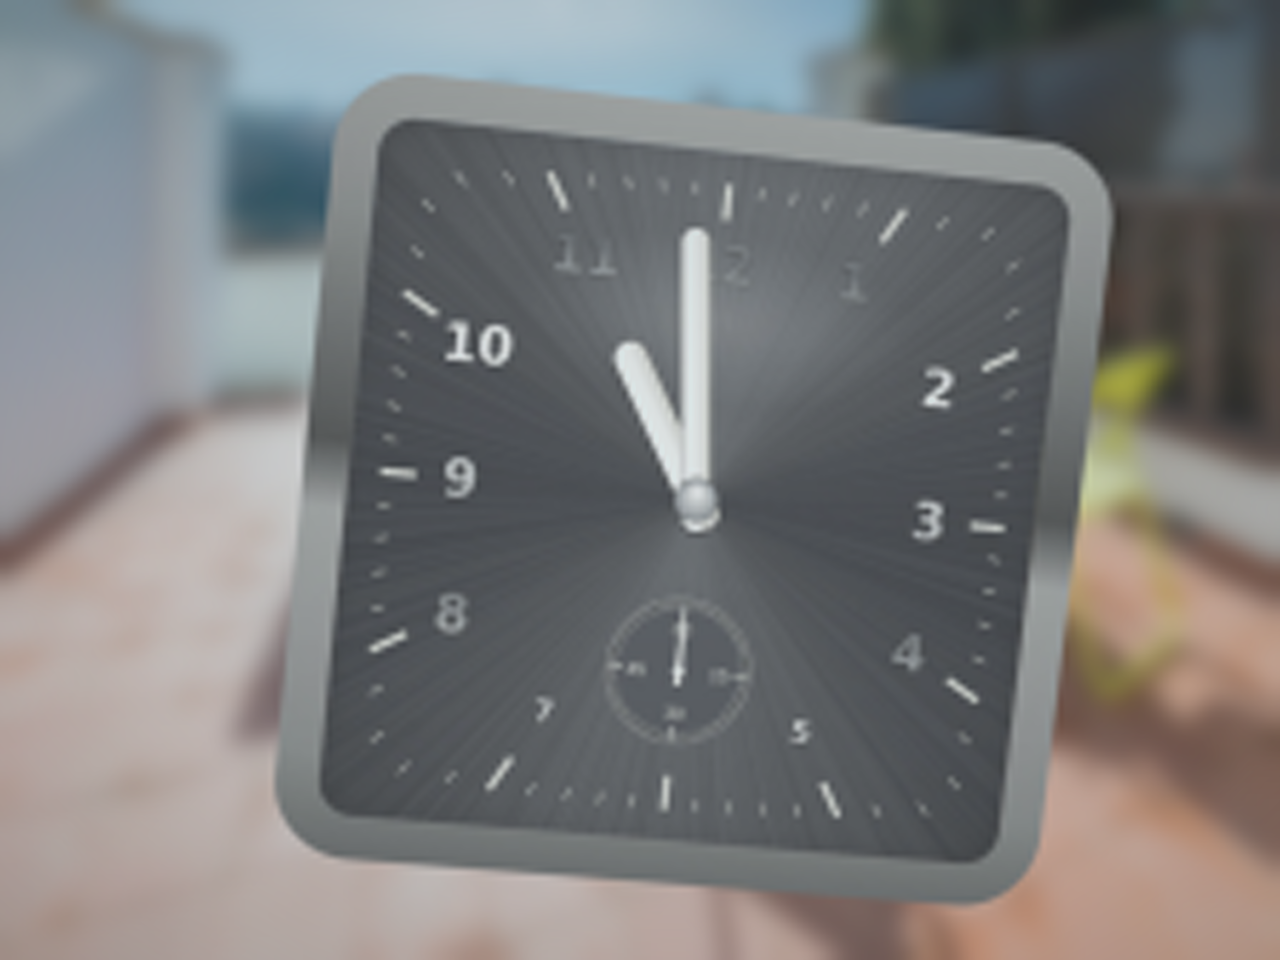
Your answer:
10 h 59 min
